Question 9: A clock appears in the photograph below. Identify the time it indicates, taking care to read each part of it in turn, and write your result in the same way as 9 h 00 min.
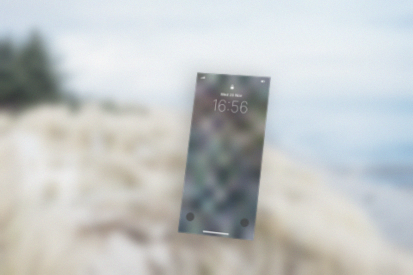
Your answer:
16 h 56 min
